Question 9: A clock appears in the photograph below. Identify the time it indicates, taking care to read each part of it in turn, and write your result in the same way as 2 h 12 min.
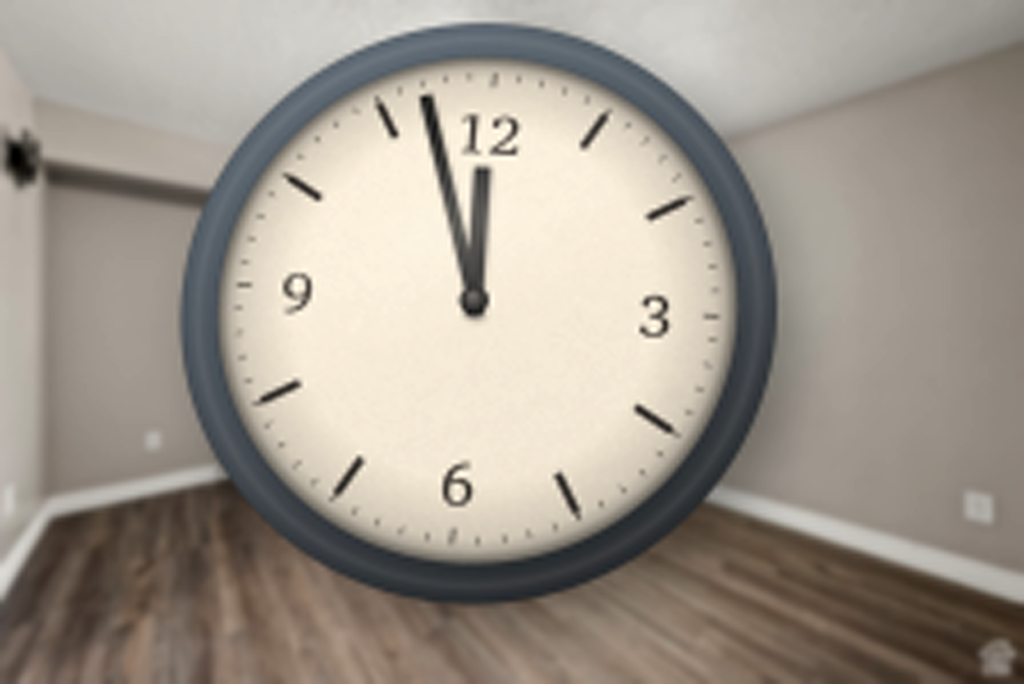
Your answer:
11 h 57 min
